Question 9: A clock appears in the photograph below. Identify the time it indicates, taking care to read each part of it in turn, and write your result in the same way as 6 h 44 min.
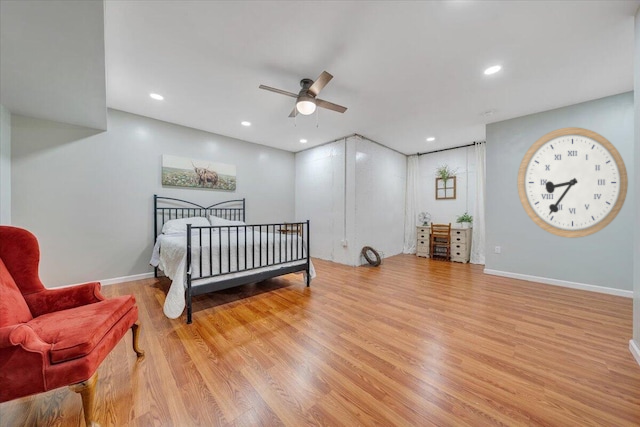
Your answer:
8 h 36 min
